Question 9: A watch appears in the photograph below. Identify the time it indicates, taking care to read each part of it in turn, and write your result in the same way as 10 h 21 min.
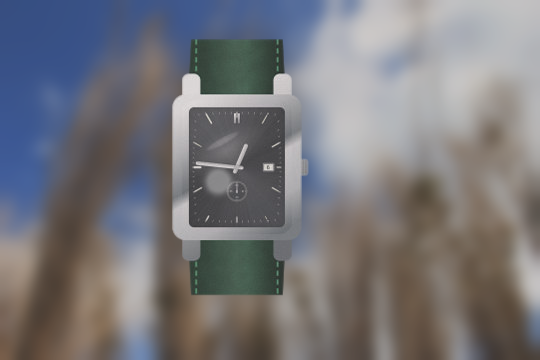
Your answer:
12 h 46 min
